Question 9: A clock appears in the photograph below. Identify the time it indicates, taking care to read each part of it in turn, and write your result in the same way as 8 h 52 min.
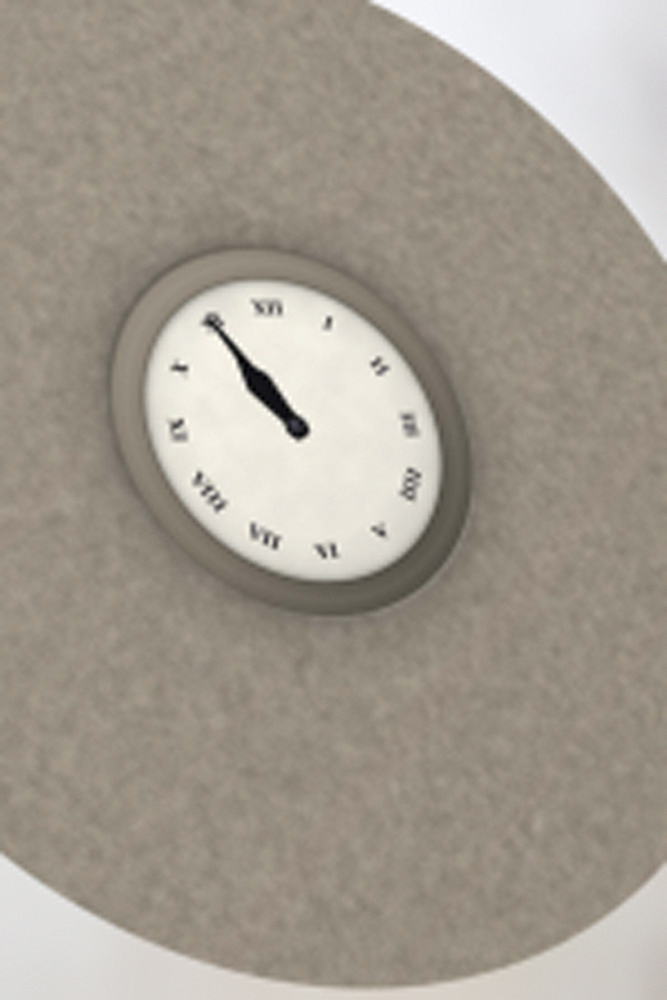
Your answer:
10 h 55 min
